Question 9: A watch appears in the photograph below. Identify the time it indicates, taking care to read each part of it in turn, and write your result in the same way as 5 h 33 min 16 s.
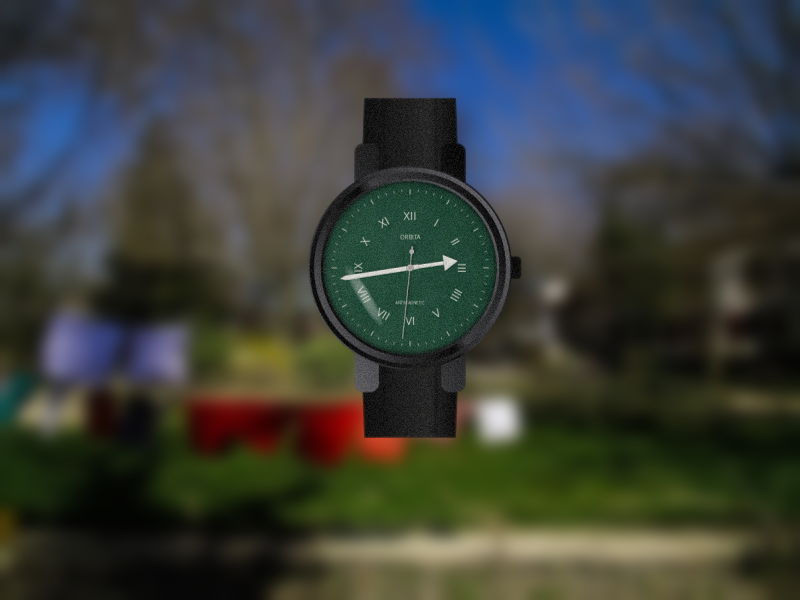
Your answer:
2 h 43 min 31 s
